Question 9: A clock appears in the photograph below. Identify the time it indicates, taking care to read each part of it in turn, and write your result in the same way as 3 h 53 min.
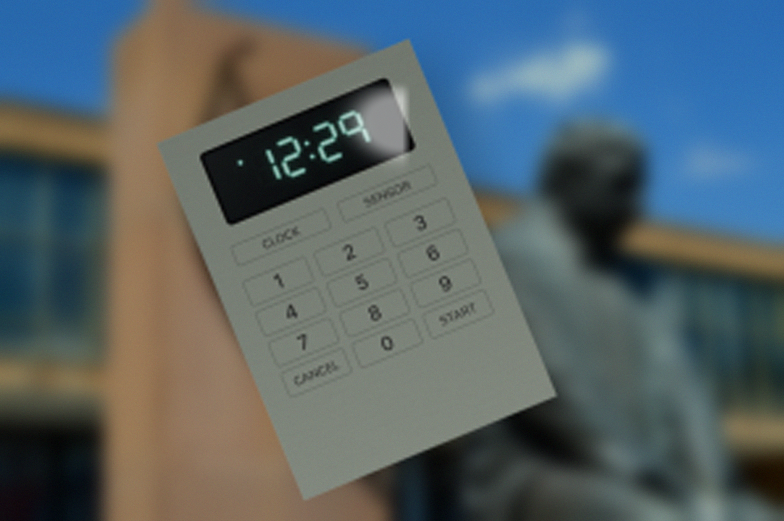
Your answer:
12 h 29 min
